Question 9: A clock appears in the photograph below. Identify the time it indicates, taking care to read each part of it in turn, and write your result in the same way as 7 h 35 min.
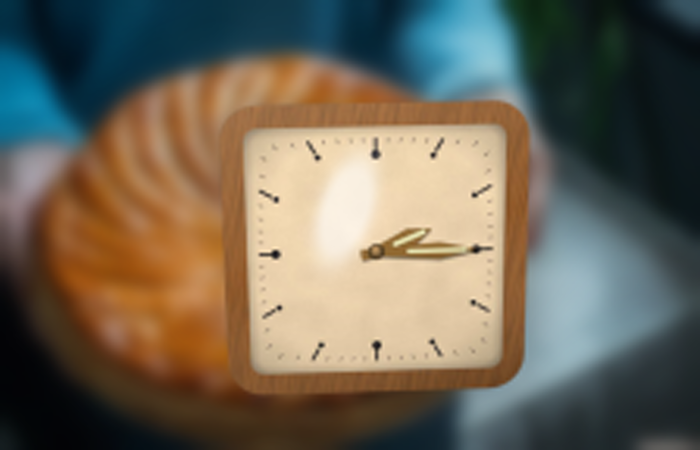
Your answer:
2 h 15 min
